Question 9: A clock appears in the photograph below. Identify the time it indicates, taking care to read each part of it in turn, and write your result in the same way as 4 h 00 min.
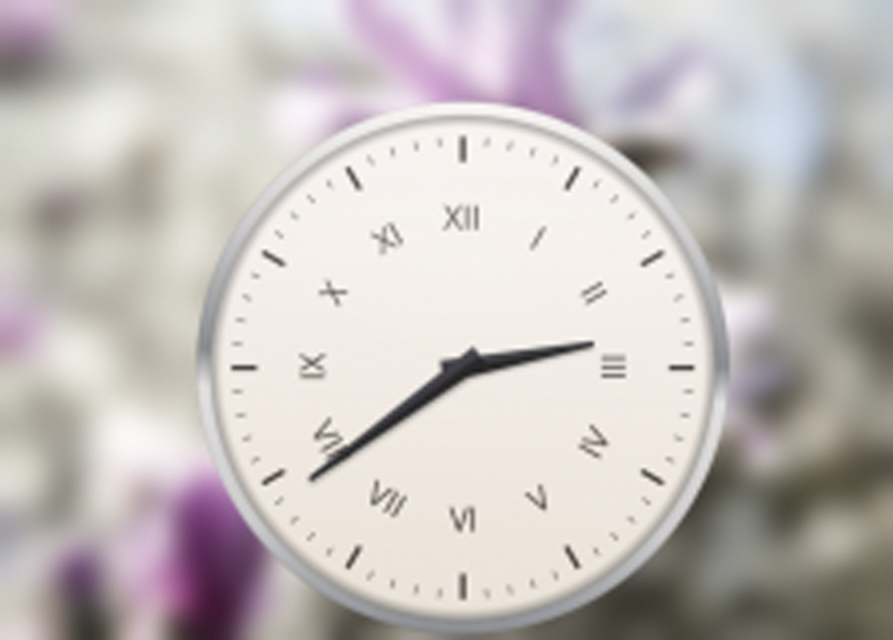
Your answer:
2 h 39 min
